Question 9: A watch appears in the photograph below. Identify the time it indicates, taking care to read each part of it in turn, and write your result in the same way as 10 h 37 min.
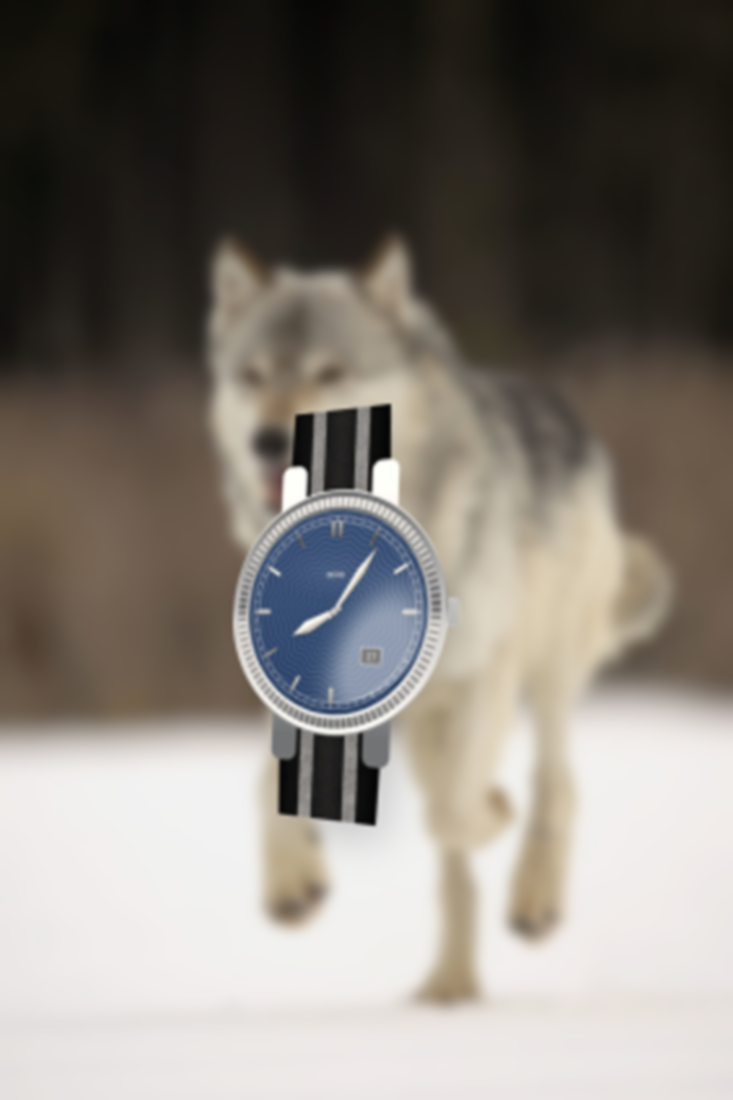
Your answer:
8 h 06 min
